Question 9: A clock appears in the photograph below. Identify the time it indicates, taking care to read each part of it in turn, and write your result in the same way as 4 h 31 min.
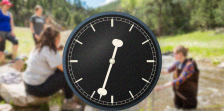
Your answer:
12 h 33 min
